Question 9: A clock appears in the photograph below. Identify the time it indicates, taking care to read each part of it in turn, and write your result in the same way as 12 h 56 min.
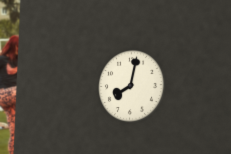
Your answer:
8 h 02 min
